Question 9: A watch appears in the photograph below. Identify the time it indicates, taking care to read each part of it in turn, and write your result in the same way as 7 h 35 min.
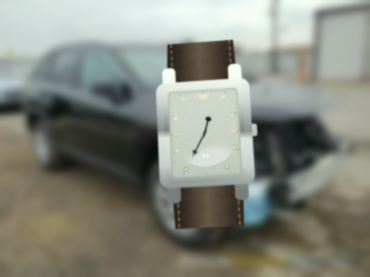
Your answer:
12 h 35 min
